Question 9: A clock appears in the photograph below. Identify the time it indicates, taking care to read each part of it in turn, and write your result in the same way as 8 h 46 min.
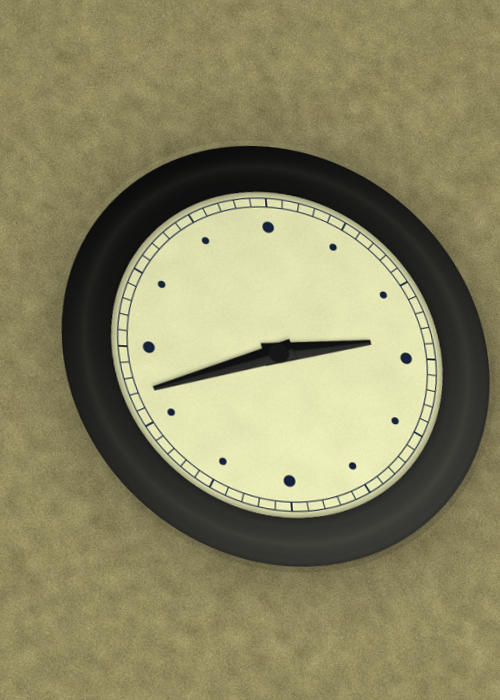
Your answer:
2 h 42 min
